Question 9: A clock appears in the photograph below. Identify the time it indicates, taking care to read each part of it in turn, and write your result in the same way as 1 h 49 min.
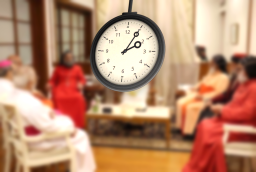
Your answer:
2 h 05 min
